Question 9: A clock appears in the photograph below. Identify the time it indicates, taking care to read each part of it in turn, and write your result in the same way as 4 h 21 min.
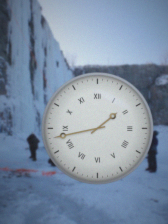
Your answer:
1 h 43 min
